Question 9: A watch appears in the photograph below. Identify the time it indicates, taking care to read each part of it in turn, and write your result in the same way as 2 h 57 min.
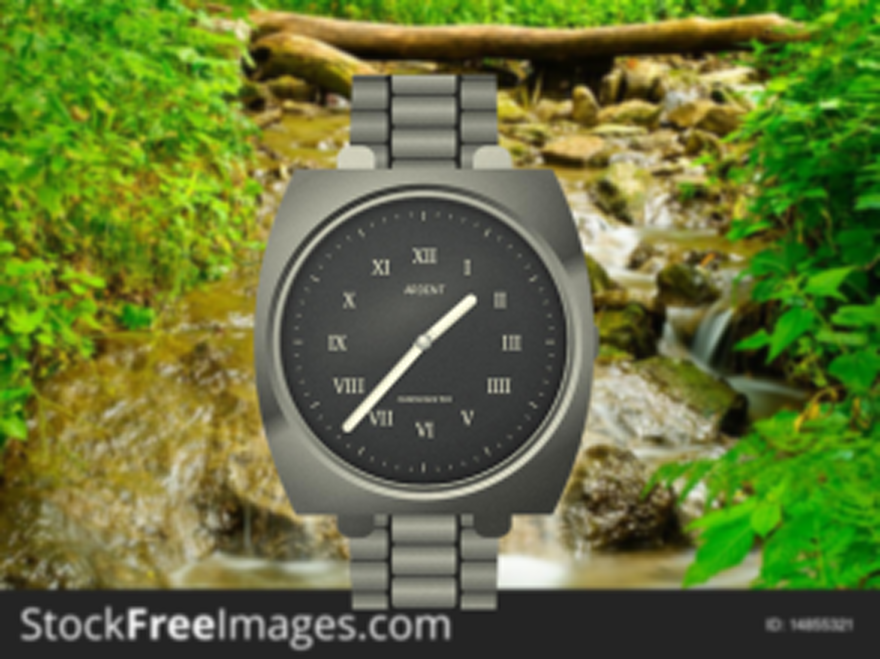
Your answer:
1 h 37 min
